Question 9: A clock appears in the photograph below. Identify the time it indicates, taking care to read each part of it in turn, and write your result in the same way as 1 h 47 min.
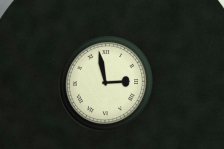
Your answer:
2 h 58 min
